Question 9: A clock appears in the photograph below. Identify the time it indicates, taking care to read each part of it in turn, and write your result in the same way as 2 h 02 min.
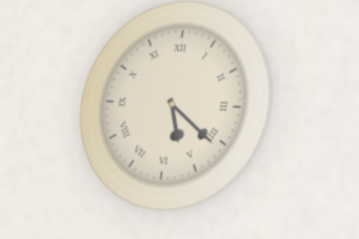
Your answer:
5 h 21 min
